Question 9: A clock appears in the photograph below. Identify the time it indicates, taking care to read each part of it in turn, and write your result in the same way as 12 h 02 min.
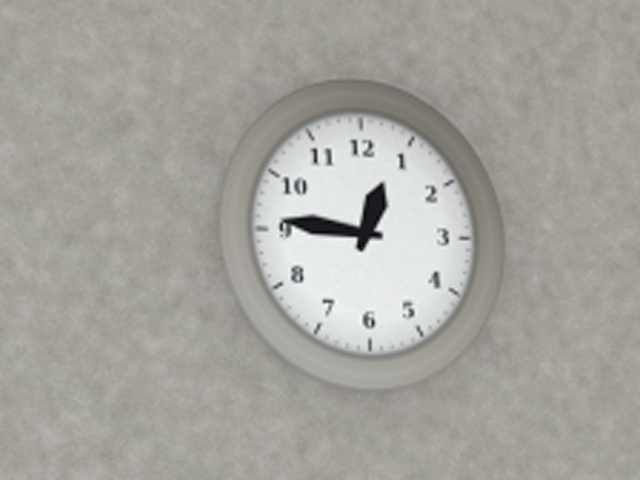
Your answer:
12 h 46 min
